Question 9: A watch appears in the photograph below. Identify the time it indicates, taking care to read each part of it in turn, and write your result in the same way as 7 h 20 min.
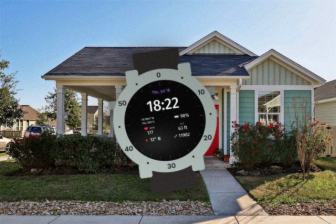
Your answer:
18 h 22 min
